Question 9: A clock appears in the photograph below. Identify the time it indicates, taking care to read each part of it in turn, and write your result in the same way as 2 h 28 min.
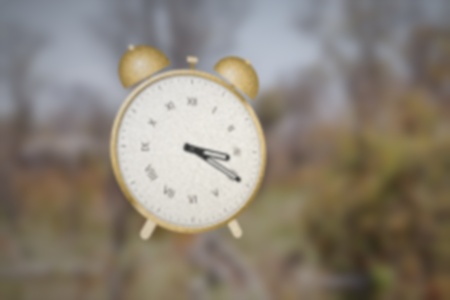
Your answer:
3 h 20 min
